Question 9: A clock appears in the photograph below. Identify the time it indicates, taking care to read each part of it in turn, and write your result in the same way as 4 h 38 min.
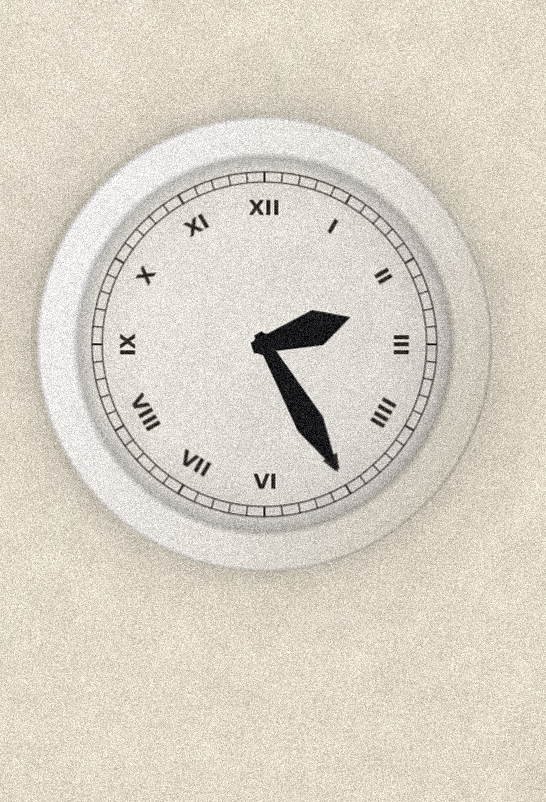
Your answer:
2 h 25 min
